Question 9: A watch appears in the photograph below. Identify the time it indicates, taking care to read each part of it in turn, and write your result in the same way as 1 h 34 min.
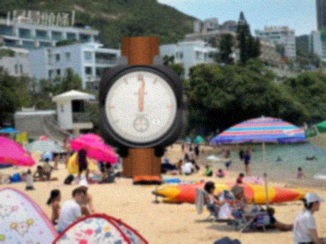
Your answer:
12 h 01 min
